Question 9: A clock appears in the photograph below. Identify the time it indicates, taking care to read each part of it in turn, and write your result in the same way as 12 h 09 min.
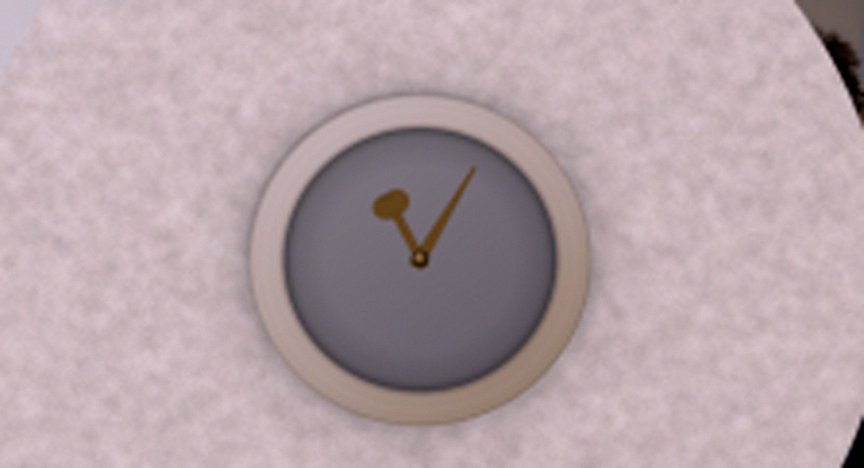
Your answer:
11 h 05 min
